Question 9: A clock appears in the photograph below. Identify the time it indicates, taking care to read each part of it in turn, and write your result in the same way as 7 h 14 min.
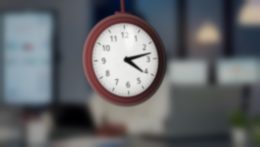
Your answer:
4 h 13 min
